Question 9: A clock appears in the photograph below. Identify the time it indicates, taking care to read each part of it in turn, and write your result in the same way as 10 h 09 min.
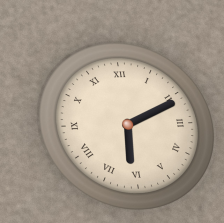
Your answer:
6 h 11 min
